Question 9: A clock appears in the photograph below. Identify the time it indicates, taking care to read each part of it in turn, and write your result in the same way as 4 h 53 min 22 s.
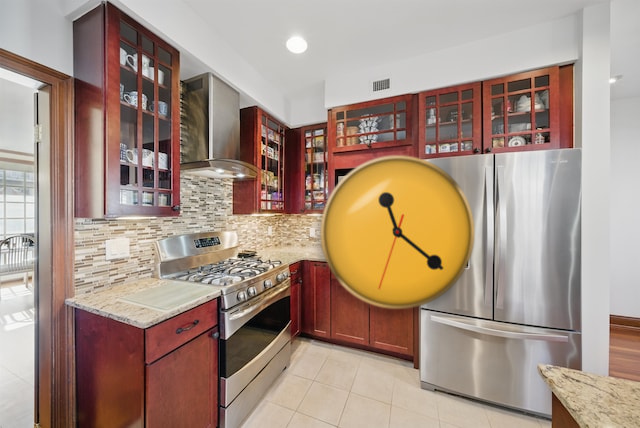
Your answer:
11 h 21 min 33 s
